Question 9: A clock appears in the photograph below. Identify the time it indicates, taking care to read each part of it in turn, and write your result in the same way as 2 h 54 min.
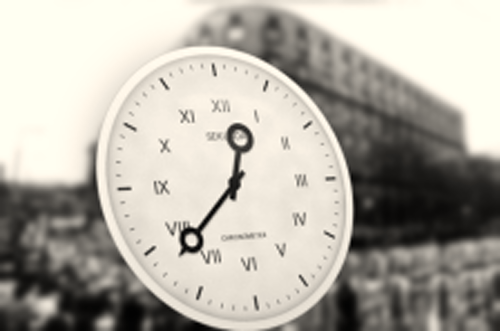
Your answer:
12 h 38 min
